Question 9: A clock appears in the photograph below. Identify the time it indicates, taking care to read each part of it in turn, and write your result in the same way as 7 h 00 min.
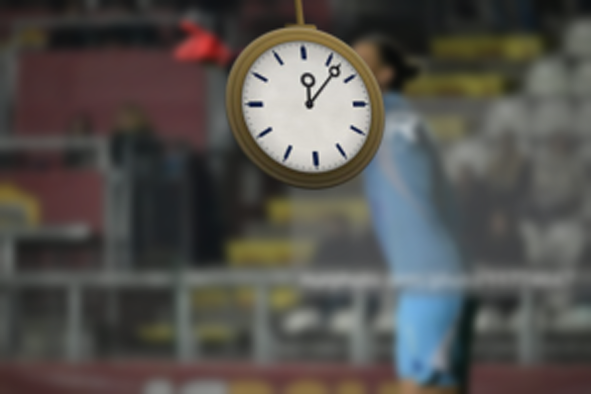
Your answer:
12 h 07 min
